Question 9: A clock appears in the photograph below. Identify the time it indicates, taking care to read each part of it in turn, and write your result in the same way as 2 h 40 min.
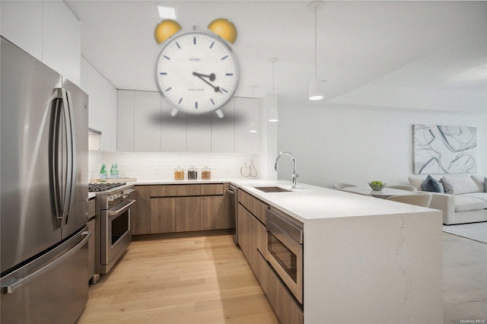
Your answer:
3 h 21 min
